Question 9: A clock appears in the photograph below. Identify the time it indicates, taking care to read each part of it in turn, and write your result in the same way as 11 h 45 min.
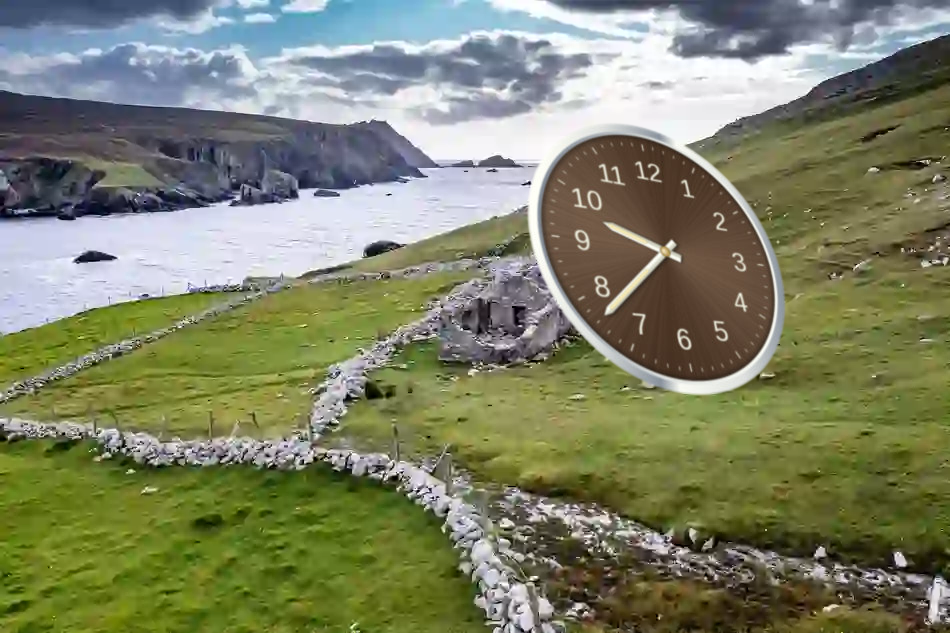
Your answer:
9 h 38 min
